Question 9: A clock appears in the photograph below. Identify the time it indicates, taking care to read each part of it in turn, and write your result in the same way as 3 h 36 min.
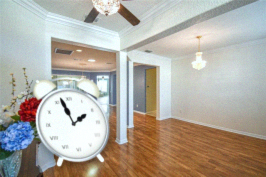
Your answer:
1 h 57 min
